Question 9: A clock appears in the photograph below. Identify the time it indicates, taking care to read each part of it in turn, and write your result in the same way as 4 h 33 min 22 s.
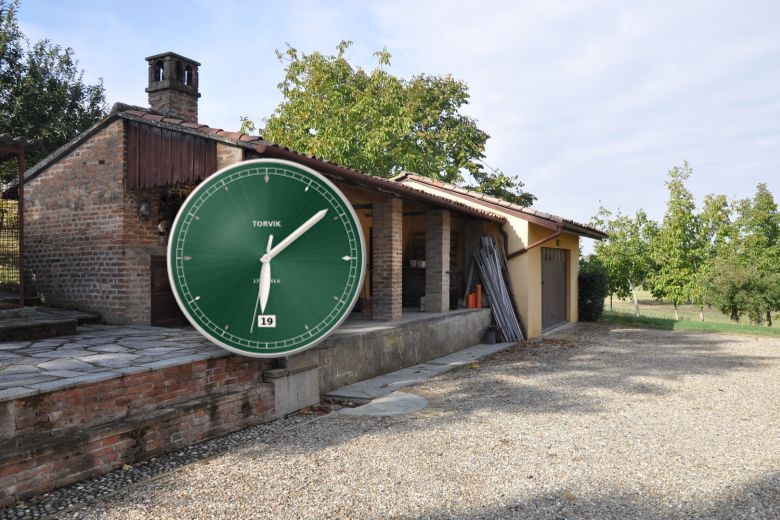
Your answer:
6 h 08 min 32 s
